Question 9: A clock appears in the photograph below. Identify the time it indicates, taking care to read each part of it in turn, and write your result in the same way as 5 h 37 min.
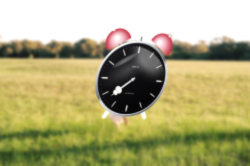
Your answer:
7 h 38 min
